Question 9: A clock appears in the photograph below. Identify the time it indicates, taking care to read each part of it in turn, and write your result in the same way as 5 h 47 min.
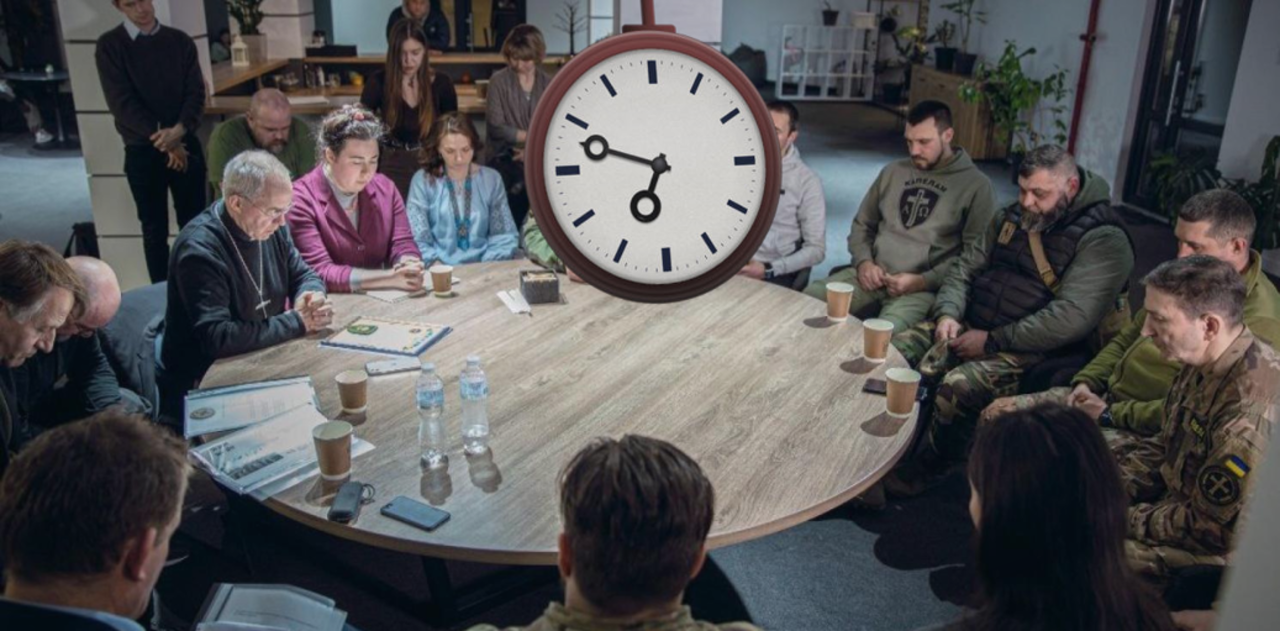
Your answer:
6 h 48 min
